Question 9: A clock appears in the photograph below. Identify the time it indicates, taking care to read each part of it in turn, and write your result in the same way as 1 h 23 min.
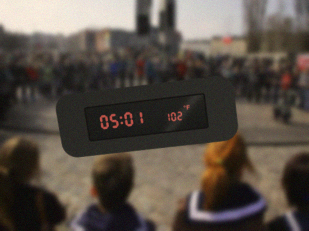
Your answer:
5 h 01 min
